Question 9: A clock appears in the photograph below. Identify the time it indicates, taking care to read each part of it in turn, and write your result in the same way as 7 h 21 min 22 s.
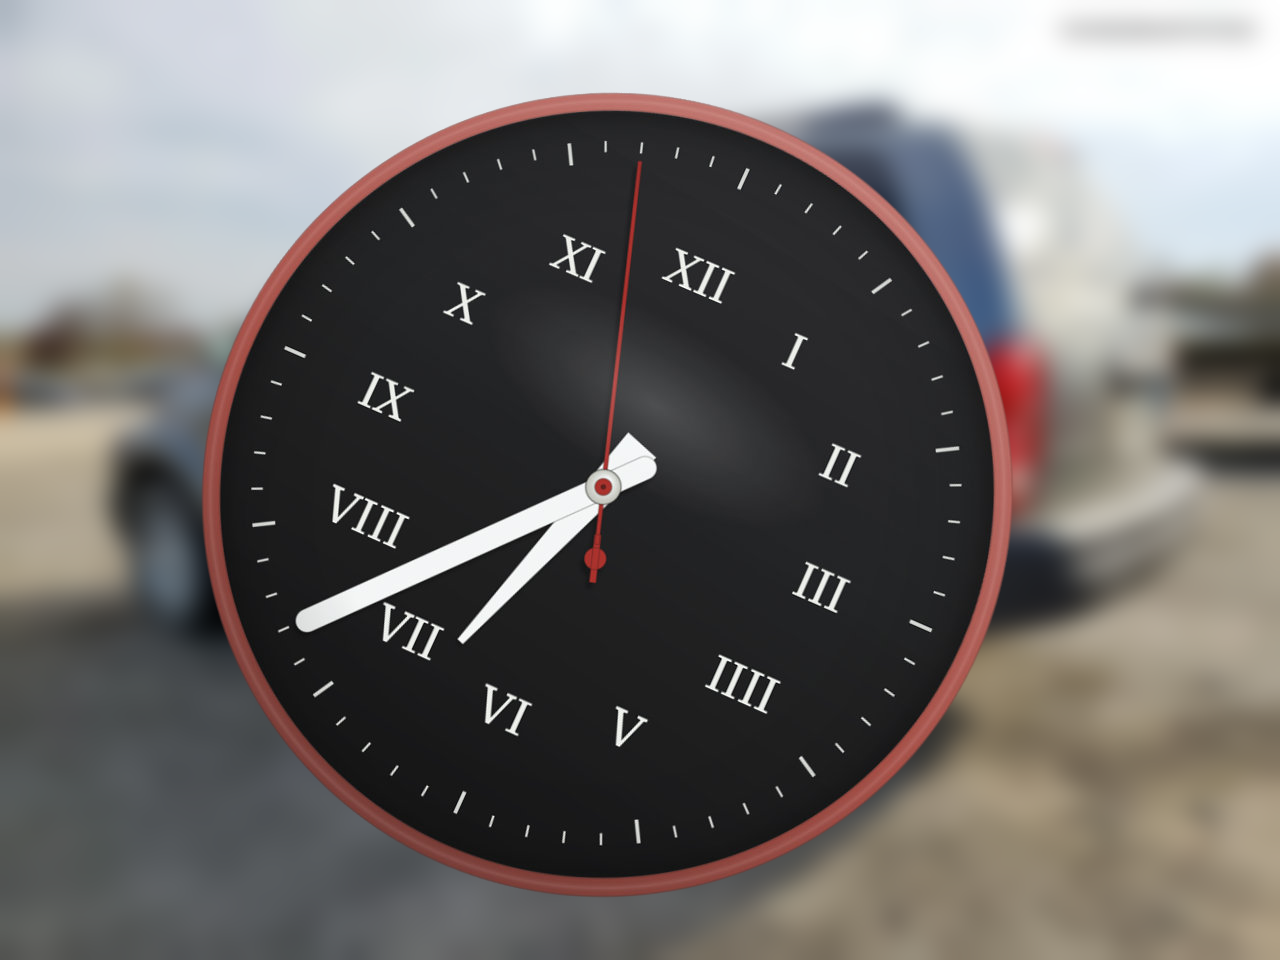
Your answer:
6 h 36 min 57 s
